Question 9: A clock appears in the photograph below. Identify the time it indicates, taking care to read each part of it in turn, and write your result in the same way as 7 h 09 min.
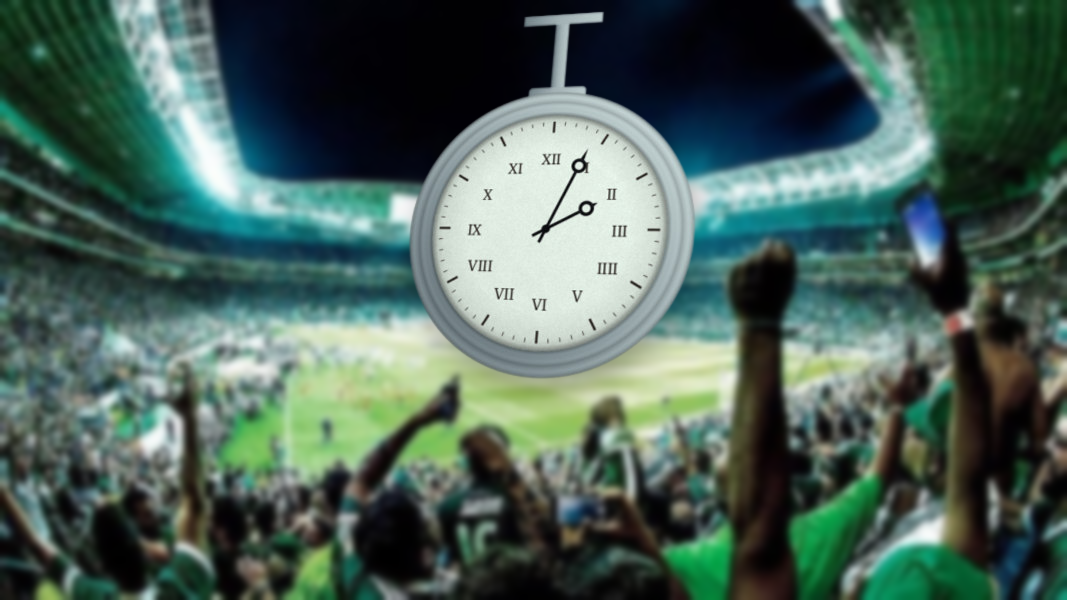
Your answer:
2 h 04 min
